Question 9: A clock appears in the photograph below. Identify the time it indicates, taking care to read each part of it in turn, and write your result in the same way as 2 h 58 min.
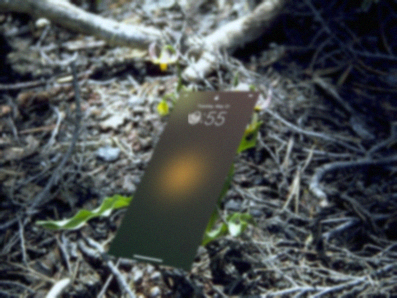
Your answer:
9 h 55 min
